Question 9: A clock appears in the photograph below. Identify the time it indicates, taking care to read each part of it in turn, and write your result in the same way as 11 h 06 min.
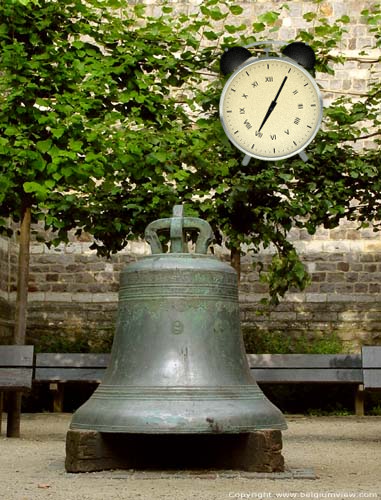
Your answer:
7 h 05 min
